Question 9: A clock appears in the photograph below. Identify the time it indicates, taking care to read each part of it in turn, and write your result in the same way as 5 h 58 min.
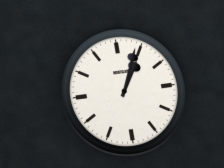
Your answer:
1 h 04 min
